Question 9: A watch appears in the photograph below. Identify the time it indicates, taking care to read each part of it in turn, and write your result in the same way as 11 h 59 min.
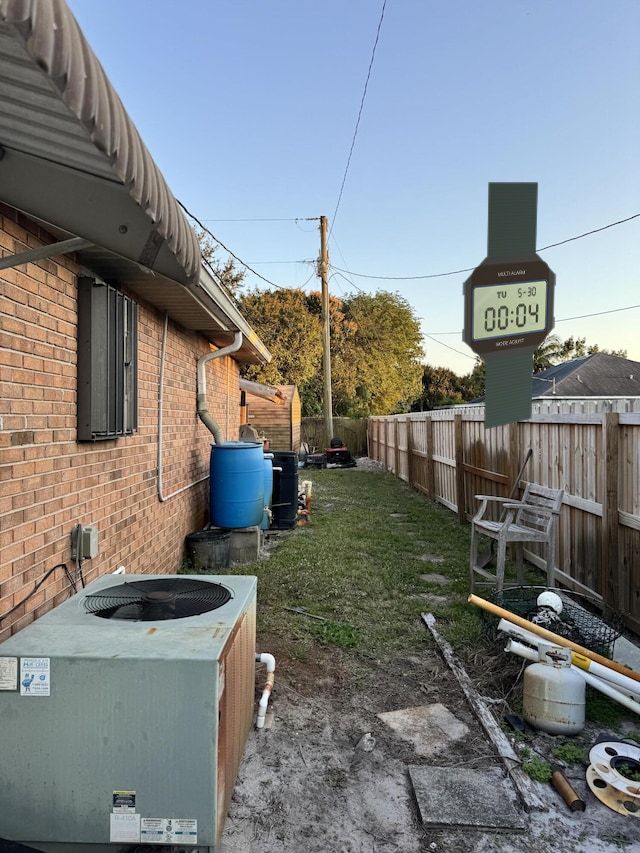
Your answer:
0 h 04 min
